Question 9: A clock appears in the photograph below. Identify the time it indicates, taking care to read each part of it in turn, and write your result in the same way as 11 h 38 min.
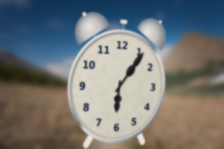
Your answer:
6 h 06 min
